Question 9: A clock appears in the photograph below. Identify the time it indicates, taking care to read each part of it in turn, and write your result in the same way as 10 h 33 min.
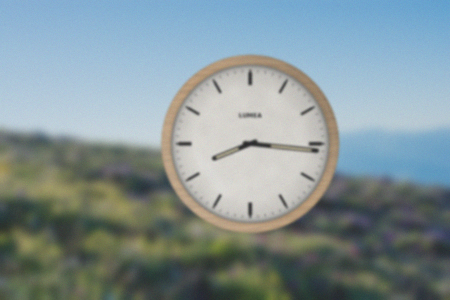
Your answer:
8 h 16 min
